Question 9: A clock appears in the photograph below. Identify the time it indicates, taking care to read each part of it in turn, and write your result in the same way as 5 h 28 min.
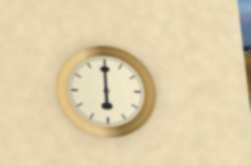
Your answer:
6 h 00 min
